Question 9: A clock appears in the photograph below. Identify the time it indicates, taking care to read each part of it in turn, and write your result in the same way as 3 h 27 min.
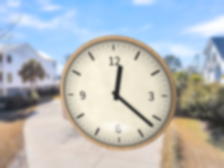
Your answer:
12 h 22 min
